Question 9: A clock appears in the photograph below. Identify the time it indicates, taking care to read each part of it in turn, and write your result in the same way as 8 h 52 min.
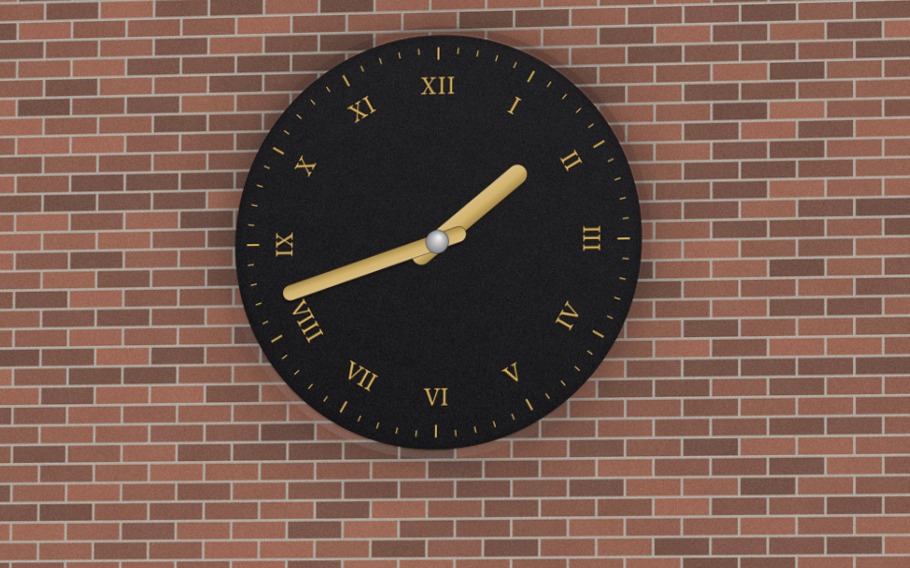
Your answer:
1 h 42 min
